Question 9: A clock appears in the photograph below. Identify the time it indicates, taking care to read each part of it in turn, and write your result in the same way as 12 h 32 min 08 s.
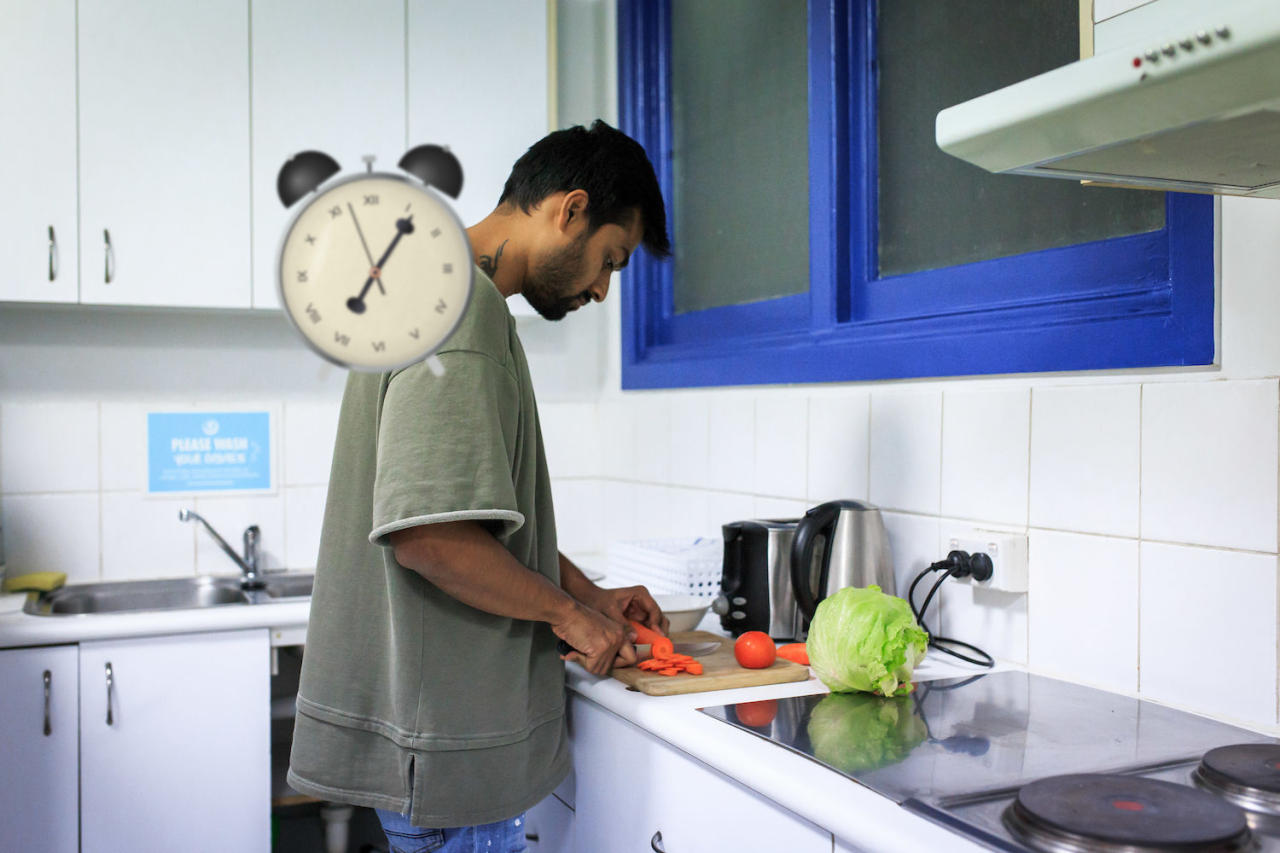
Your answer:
7 h 05 min 57 s
